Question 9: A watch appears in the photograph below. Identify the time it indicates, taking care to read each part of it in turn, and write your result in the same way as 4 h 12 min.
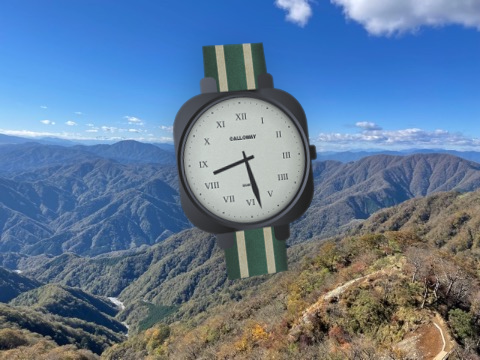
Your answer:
8 h 28 min
